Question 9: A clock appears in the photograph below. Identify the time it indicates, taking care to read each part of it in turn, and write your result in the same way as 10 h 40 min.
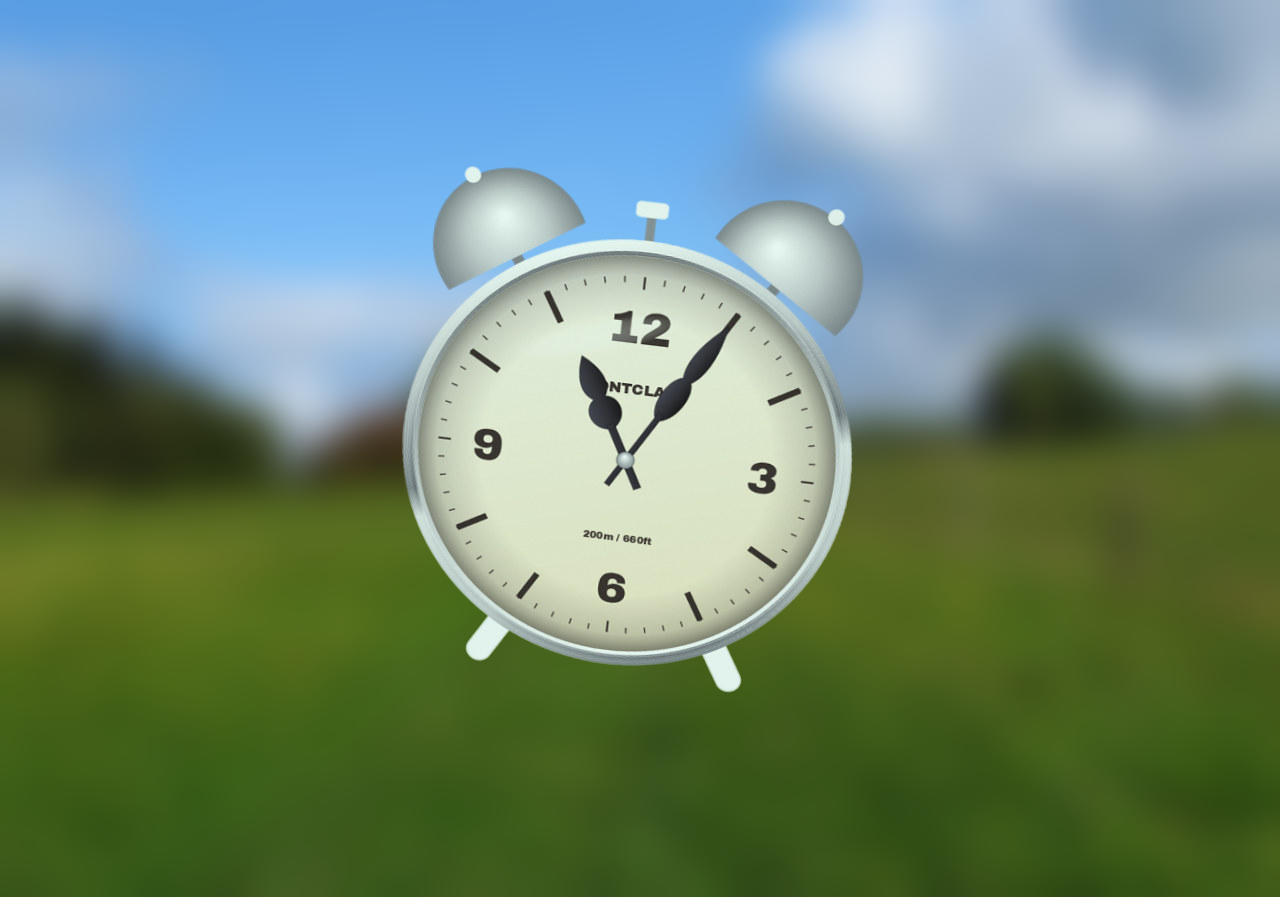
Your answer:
11 h 05 min
